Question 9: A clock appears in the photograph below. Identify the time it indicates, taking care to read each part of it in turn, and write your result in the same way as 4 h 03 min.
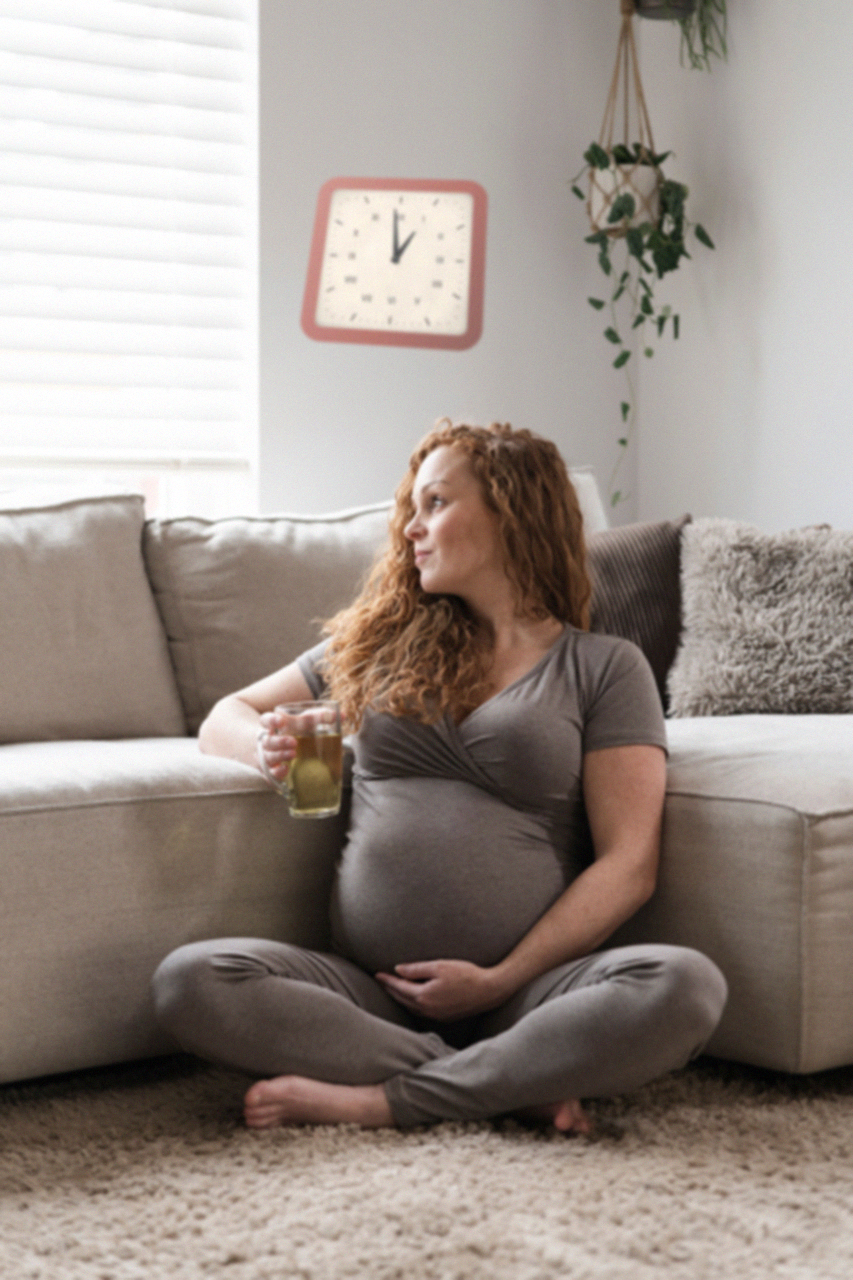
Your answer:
12 h 59 min
